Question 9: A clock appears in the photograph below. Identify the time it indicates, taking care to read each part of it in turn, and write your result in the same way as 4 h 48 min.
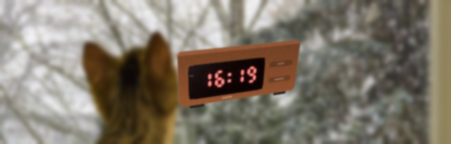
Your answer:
16 h 19 min
